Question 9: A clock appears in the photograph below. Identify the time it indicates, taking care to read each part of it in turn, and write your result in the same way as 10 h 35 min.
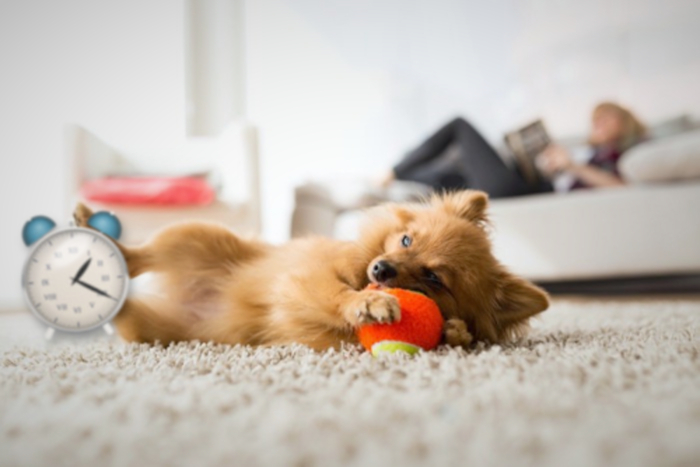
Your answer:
1 h 20 min
